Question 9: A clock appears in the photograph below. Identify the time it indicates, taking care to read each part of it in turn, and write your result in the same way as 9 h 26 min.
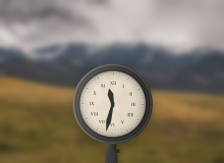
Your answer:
11 h 32 min
